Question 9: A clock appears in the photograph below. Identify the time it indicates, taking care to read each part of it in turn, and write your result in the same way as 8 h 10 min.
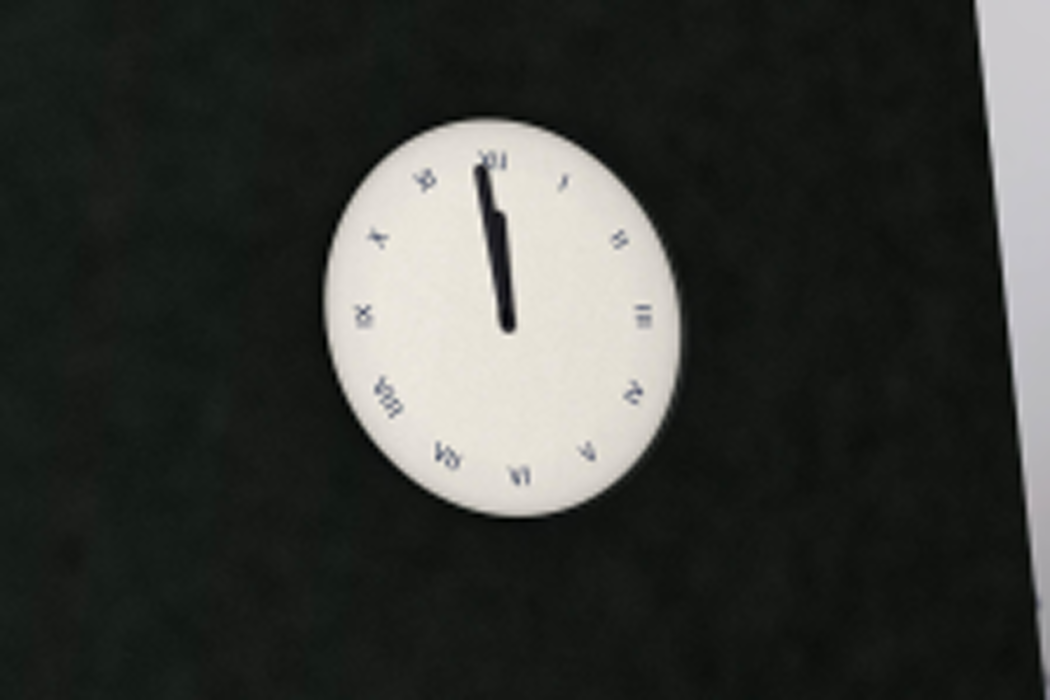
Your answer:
11 h 59 min
